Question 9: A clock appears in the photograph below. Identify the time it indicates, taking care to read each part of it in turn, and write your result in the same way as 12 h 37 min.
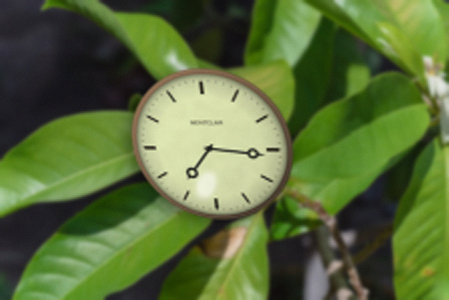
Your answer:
7 h 16 min
